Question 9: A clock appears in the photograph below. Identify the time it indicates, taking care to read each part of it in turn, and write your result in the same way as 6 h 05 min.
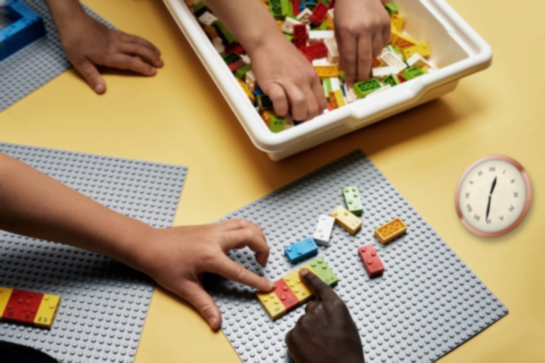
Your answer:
12 h 31 min
